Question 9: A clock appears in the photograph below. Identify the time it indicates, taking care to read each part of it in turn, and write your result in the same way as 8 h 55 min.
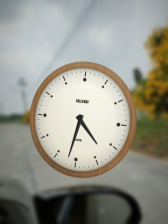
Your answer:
4 h 32 min
